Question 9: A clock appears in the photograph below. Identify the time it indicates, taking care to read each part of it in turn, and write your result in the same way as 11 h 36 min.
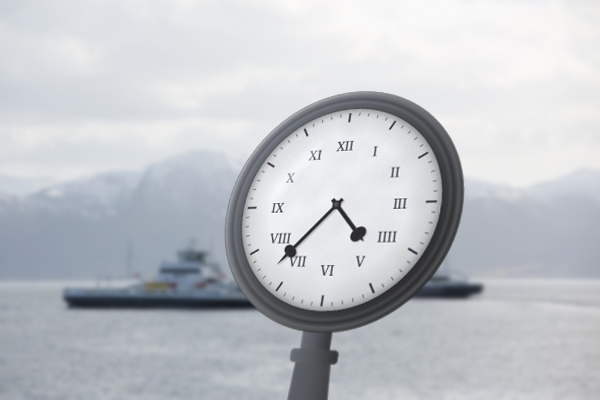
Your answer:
4 h 37 min
